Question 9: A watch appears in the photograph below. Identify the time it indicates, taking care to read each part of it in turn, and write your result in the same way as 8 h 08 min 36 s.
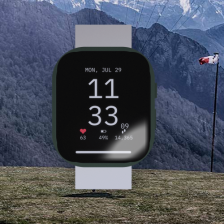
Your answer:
11 h 33 min 09 s
